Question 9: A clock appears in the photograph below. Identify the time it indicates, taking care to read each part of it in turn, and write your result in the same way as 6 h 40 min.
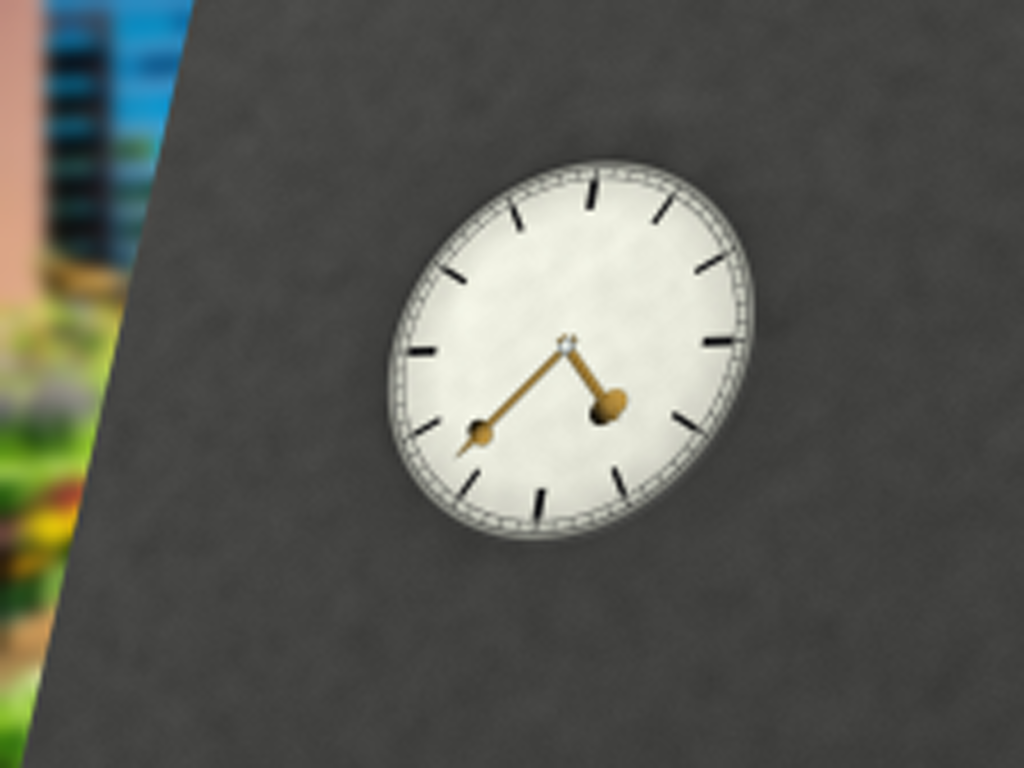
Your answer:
4 h 37 min
